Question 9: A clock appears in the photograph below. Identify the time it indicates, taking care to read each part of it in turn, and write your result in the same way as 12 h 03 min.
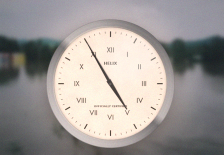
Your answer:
4 h 55 min
